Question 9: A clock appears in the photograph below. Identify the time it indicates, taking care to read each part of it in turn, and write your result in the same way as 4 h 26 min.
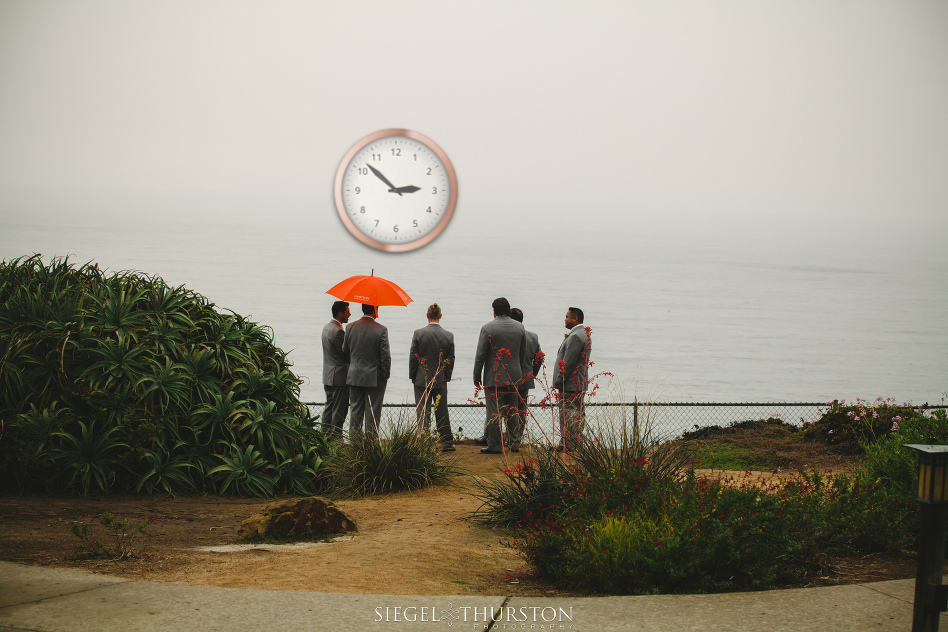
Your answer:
2 h 52 min
